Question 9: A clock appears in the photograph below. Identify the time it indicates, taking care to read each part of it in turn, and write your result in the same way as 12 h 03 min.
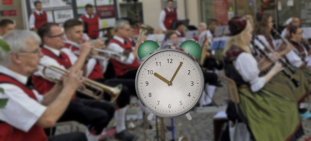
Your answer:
10 h 05 min
